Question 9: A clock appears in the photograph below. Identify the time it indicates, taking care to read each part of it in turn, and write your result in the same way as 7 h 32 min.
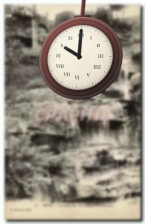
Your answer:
10 h 00 min
